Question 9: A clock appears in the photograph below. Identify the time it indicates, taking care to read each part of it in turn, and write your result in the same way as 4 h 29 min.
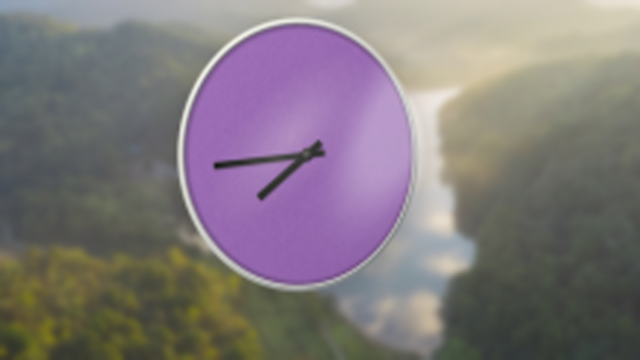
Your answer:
7 h 44 min
